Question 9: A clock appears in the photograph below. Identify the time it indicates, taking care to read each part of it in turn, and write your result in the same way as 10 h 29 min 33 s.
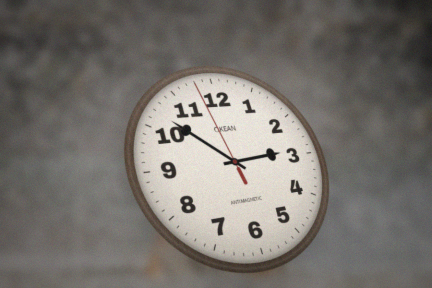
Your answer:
2 h 51 min 58 s
